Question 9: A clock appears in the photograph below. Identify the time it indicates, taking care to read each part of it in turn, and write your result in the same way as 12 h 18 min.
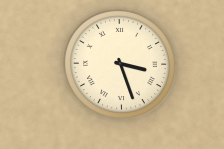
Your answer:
3 h 27 min
